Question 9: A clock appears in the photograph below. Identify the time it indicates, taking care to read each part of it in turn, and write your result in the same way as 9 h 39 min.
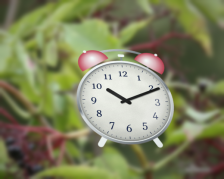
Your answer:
10 h 11 min
